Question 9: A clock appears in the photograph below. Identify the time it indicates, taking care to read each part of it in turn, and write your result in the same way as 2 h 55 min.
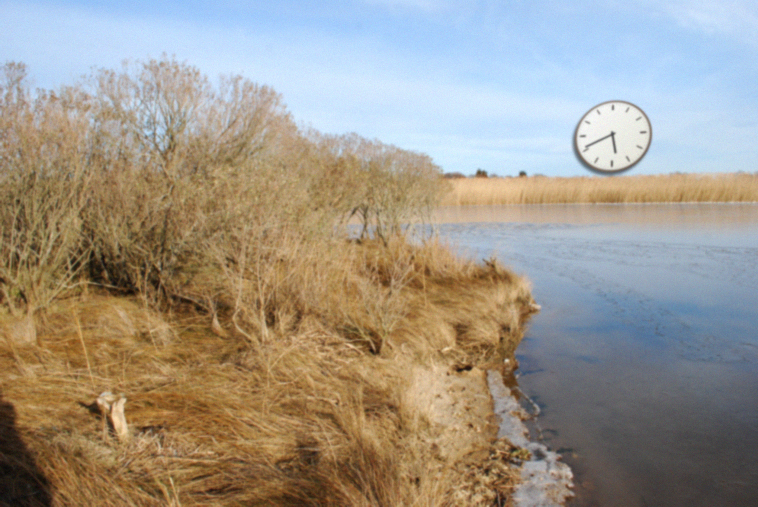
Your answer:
5 h 41 min
